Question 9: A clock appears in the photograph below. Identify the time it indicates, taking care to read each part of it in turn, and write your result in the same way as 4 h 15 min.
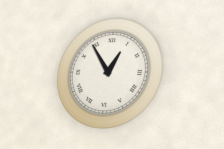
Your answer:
12 h 54 min
